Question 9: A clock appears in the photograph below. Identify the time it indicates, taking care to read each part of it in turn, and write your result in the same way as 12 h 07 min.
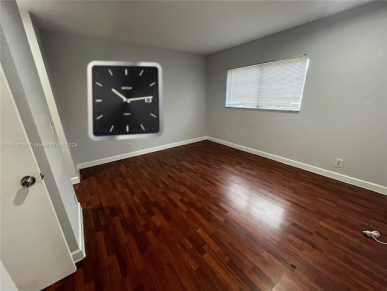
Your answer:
10 h 14 min
